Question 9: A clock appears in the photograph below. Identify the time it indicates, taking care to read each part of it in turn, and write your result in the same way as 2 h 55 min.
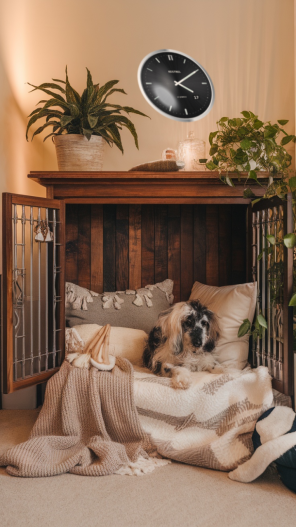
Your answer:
4 h 10 min
